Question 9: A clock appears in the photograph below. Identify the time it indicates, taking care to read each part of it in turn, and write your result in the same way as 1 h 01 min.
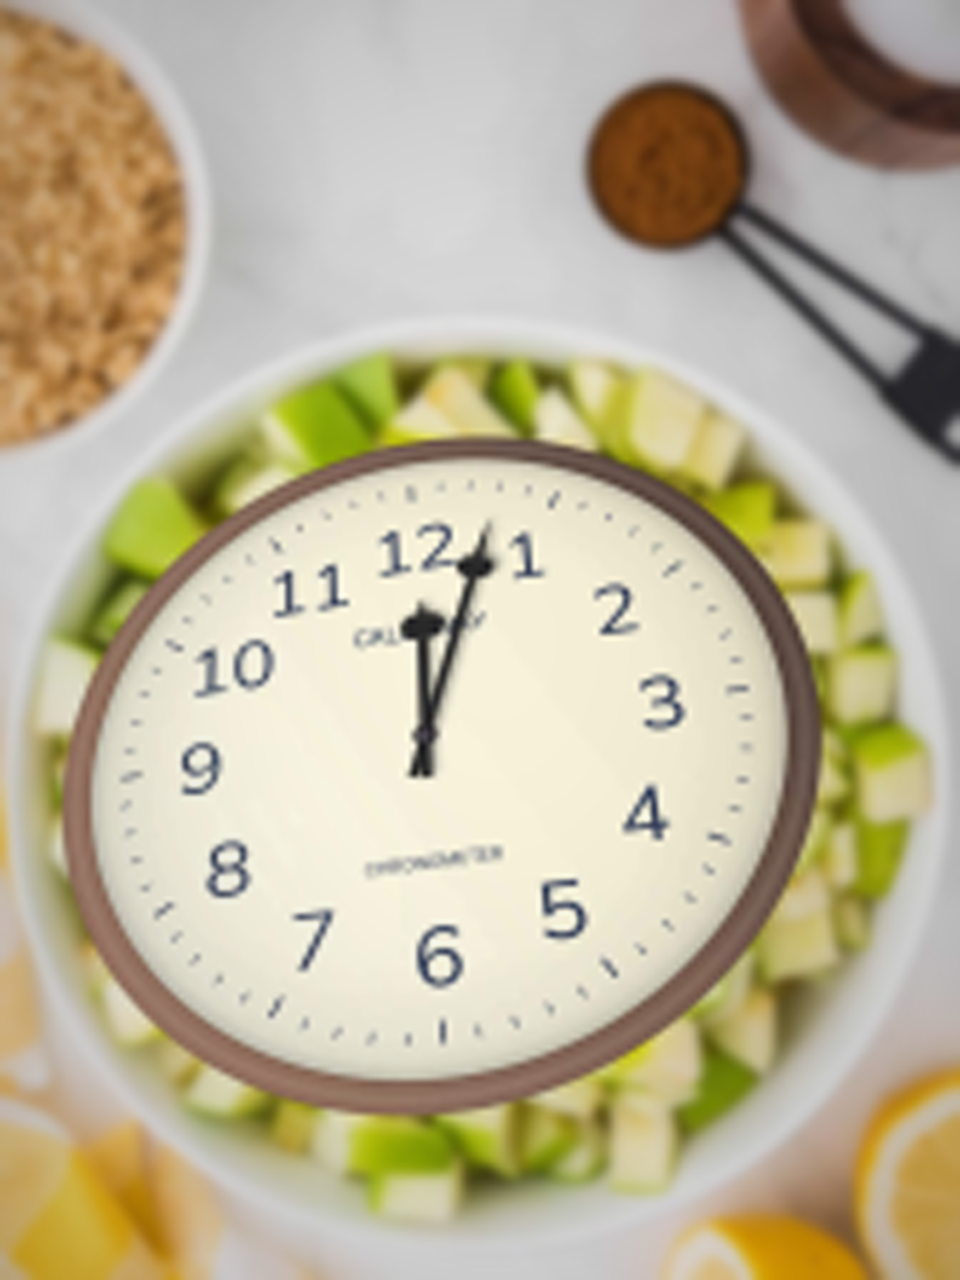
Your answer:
12 h 03 min
